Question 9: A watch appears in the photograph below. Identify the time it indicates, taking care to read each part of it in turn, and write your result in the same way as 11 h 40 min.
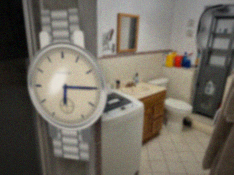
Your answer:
6 h 15 min
